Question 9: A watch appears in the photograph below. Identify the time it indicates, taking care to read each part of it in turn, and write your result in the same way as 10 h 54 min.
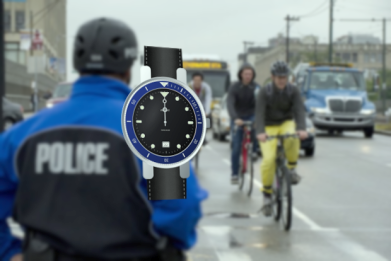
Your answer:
12 h 00 min
